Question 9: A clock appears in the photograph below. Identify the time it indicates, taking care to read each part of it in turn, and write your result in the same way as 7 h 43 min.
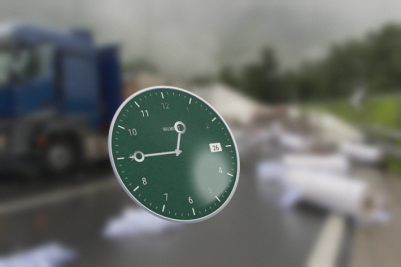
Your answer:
12 h 45 min
